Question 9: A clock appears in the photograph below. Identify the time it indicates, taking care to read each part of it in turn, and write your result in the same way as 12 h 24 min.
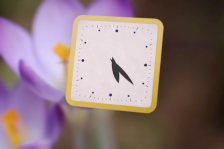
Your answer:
5 h 22 min
